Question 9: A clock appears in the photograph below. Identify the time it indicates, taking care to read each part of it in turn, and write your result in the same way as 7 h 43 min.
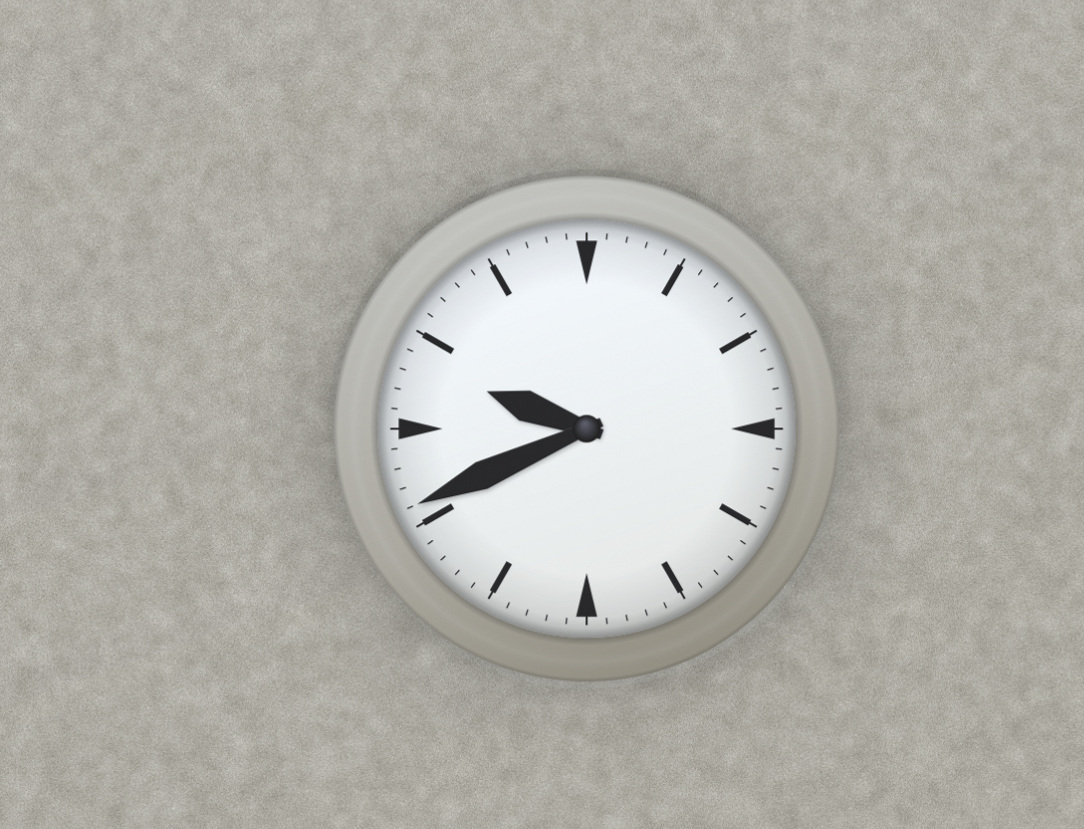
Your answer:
9 h 41 min
